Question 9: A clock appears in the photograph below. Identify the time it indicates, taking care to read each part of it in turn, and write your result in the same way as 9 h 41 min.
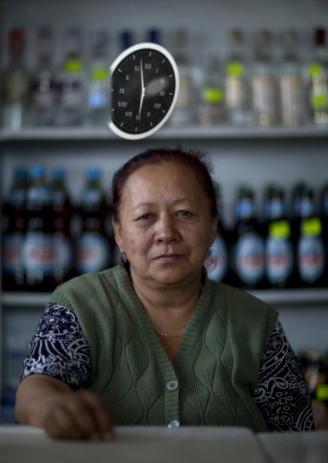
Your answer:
5 h 57 min
